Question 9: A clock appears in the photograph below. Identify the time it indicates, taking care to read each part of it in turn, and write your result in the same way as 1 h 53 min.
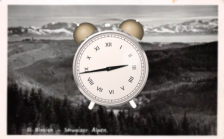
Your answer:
2 h 44 min
